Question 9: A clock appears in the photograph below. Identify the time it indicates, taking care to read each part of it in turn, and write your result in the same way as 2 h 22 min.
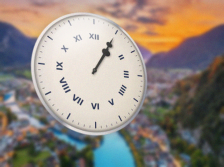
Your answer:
1 h 05 min
